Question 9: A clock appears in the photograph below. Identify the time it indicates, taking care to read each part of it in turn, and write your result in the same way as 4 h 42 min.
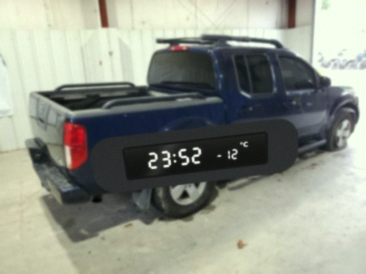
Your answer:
23 h 52 min
